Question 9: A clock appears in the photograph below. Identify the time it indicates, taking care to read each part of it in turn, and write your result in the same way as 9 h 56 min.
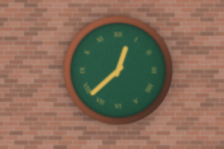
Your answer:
12 h 38 min
